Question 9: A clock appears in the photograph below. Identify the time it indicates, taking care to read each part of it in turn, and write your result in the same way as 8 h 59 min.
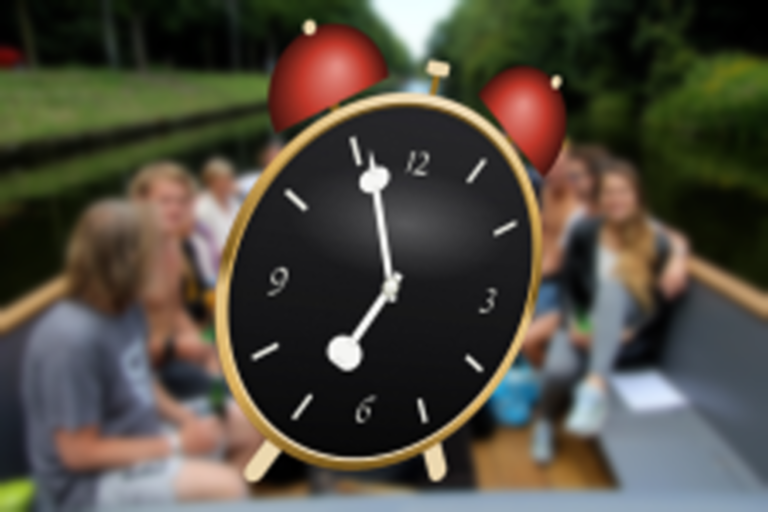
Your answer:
6 h 56 min
